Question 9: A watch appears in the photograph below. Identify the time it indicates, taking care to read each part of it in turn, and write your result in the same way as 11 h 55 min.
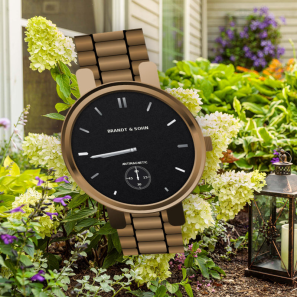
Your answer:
8 h 44 min
